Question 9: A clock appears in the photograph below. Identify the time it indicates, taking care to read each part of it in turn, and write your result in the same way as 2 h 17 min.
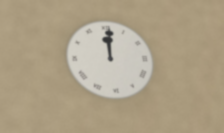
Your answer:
12 h 01 min
